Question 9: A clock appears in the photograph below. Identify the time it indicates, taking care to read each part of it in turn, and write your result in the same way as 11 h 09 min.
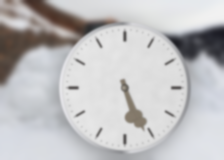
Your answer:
5 h 26 min
